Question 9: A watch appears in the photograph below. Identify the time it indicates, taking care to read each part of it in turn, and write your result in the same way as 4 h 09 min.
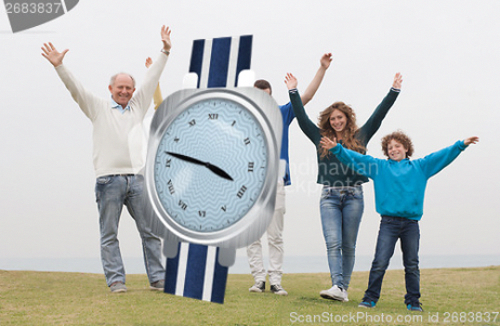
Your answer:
3 h 47 min
